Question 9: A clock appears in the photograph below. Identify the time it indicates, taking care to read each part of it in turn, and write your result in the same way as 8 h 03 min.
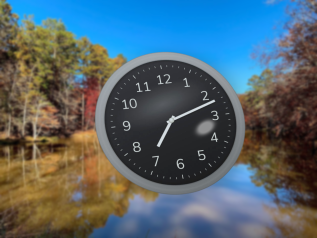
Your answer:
7 h 12 min
